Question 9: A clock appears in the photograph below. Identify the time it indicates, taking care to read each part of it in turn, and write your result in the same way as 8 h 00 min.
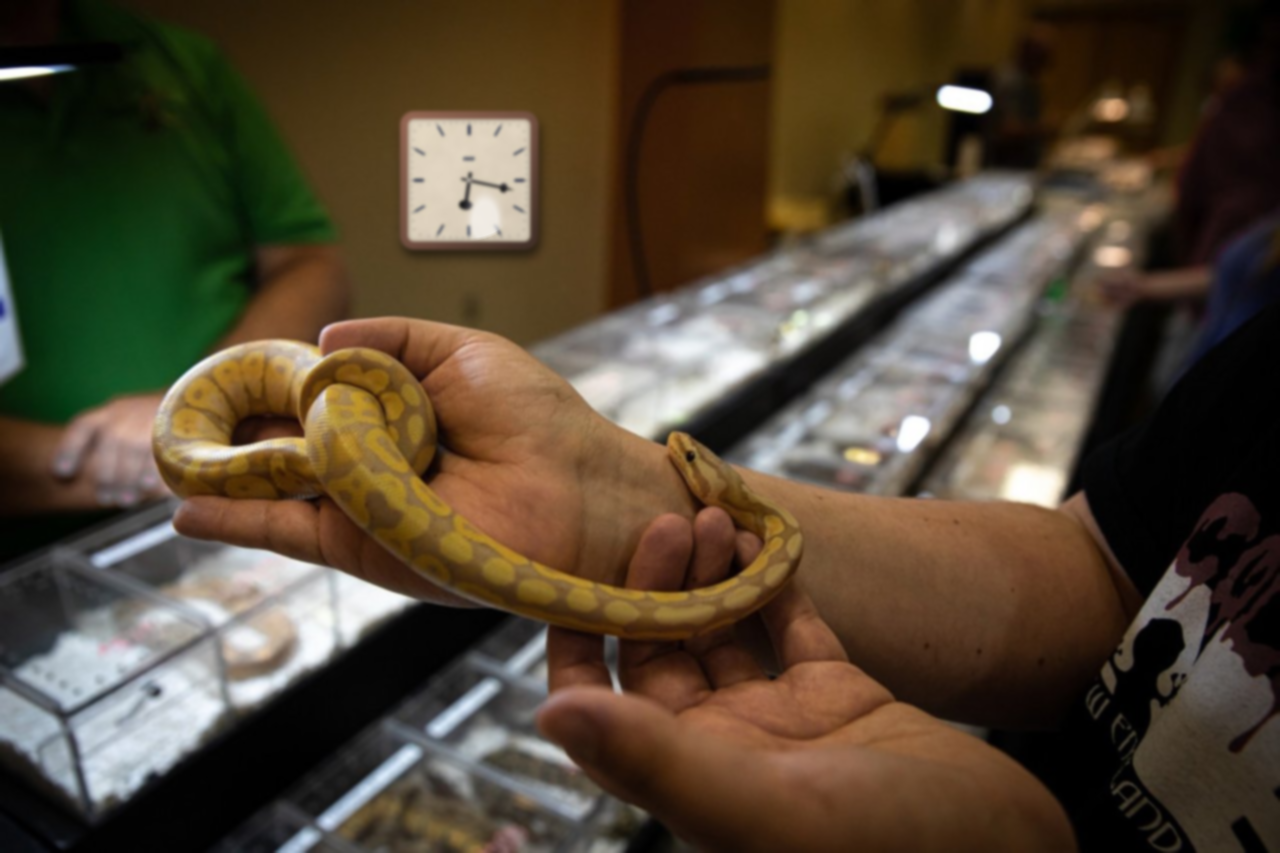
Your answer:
6 h 17 min
